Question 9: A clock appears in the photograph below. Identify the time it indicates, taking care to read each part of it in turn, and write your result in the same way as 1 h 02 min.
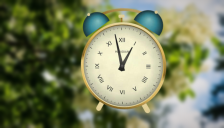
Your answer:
12 h 58 min
